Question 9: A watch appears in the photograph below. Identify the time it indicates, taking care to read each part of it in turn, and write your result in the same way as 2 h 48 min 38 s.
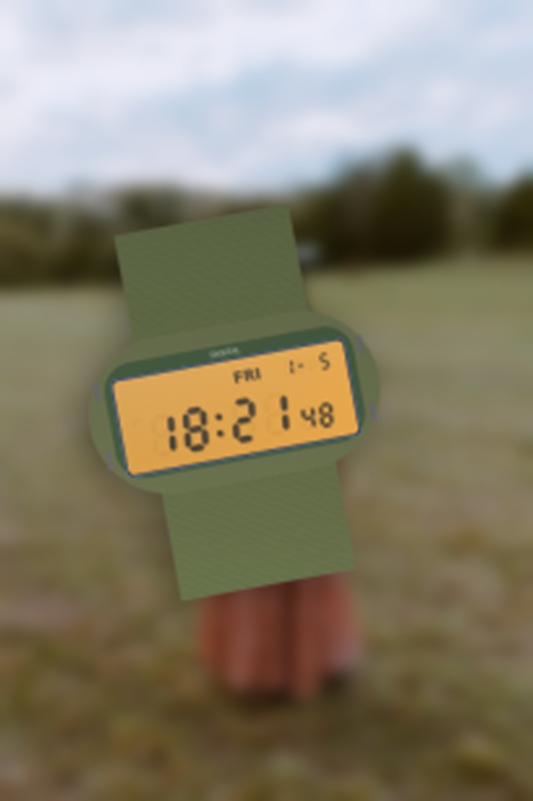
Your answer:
18 h 21 min 48 s
